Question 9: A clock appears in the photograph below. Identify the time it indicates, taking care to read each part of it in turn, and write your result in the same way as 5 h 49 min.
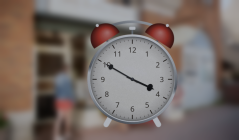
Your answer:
3 h 50 min
